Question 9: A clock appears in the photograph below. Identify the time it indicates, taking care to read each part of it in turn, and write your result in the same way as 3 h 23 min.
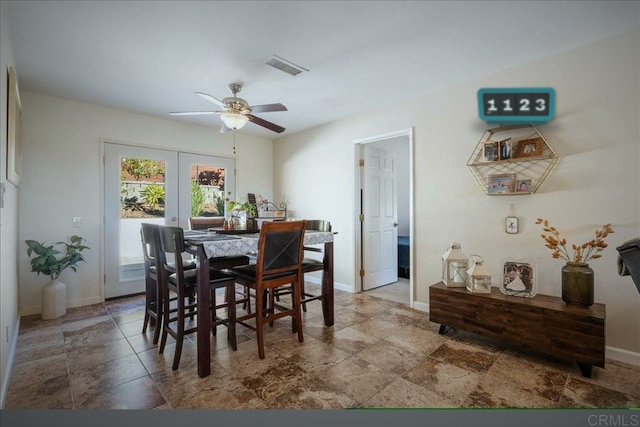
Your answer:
11 h 23 min
